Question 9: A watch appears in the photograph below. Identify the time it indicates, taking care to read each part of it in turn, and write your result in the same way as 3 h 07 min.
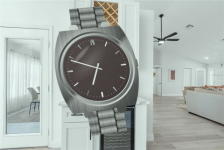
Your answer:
6 h 49 min
